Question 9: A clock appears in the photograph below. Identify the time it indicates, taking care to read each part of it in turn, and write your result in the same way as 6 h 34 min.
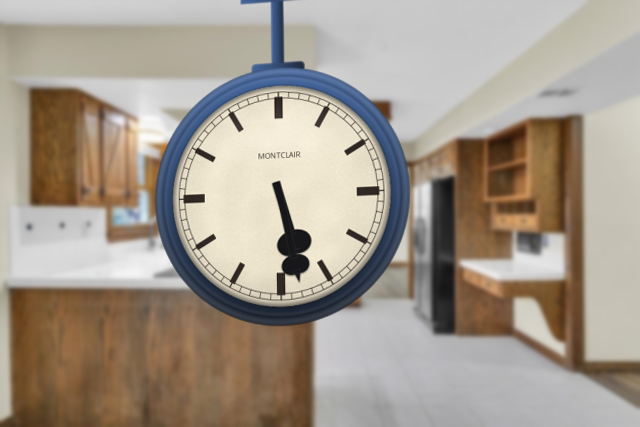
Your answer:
5 h 28 min
